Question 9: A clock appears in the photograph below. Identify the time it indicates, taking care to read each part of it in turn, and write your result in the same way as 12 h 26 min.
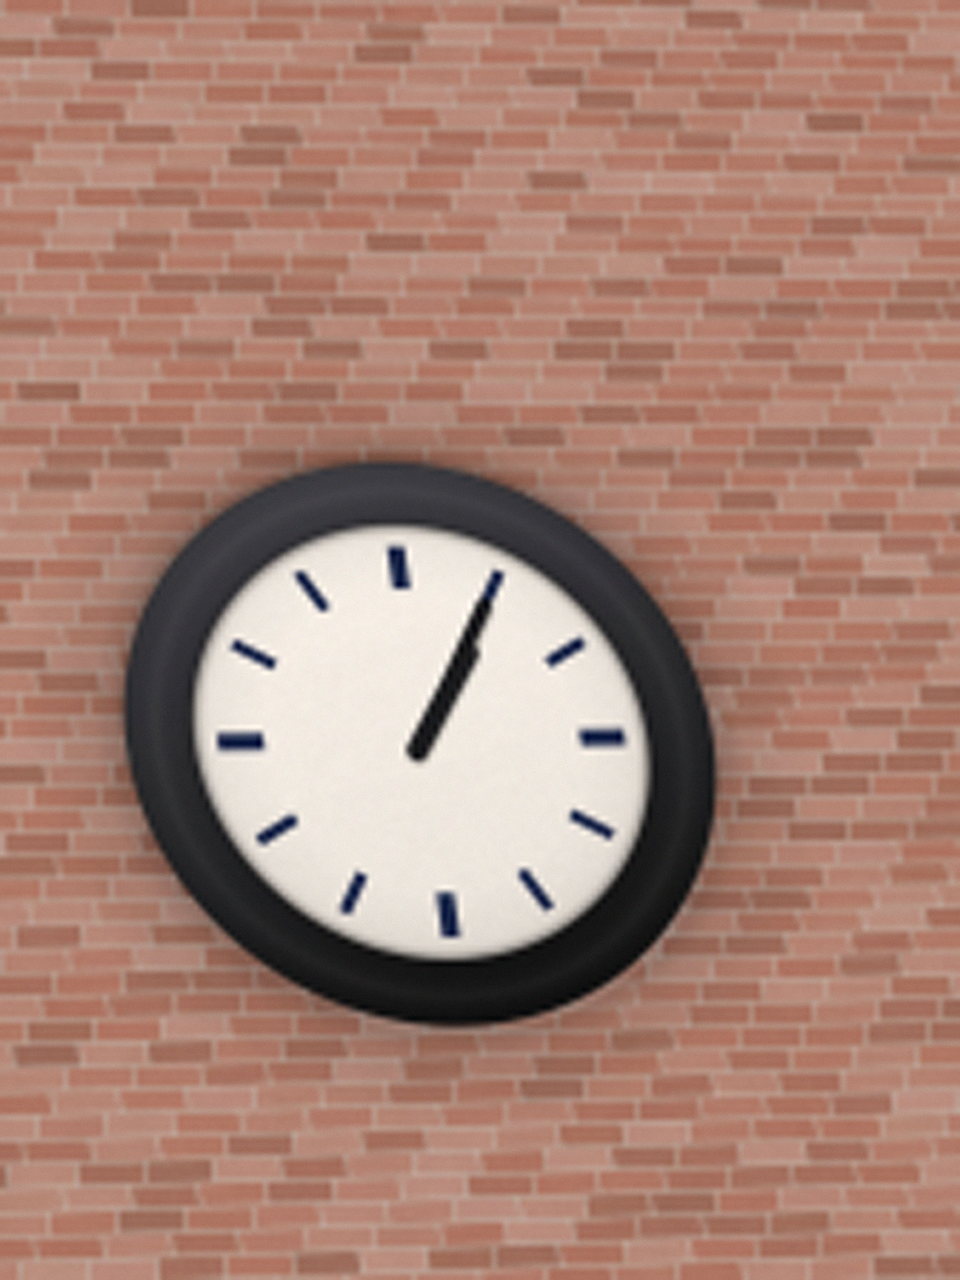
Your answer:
1 h 05 min
